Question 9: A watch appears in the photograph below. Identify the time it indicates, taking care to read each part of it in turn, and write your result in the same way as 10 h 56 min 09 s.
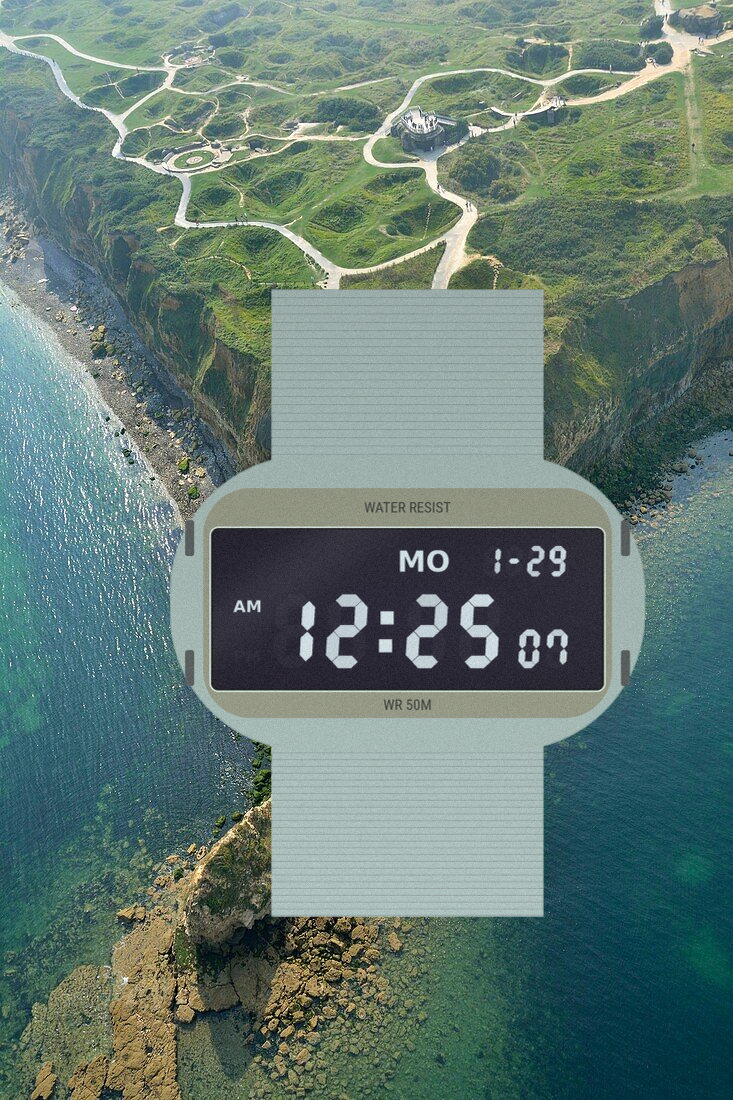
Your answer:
12 h 25 min 07 s
